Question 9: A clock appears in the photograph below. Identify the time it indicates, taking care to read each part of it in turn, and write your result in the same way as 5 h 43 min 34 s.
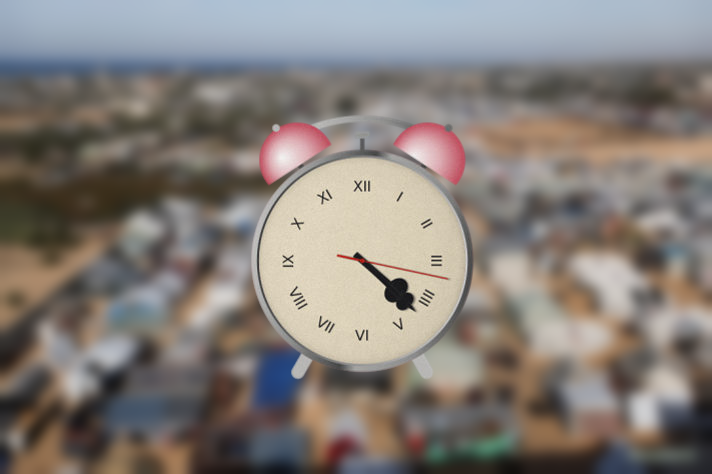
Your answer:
4 h 22 min 17 s
